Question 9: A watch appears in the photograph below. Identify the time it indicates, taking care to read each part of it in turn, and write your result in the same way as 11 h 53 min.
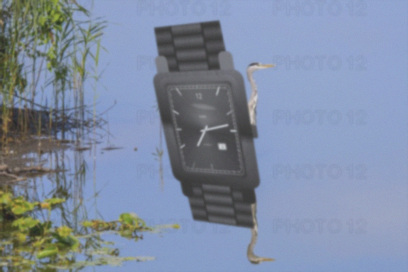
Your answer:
7 h 13 min
